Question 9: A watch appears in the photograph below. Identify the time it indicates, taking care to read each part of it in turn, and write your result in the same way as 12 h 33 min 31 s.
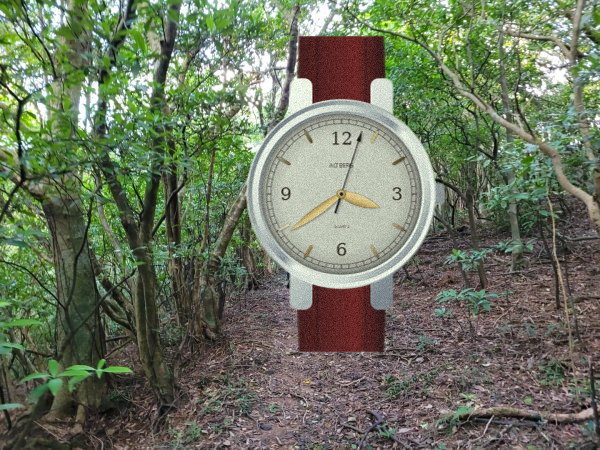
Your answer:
3 h 39 min 03 s
